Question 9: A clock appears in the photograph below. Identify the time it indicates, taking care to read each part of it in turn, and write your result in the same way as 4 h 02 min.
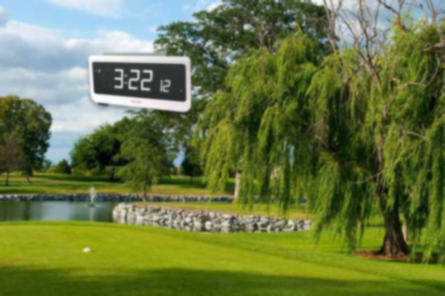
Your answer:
3 h 22 min
